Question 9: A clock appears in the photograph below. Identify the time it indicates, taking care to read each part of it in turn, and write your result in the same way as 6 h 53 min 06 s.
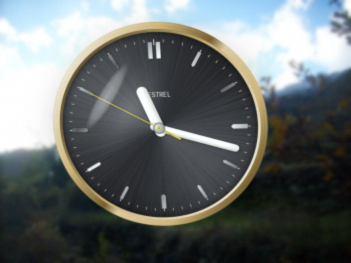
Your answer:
11 h 17 min 50 s
